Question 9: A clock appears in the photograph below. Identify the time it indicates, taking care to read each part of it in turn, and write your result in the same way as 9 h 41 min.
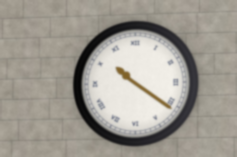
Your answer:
10 h 21 min
